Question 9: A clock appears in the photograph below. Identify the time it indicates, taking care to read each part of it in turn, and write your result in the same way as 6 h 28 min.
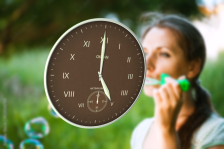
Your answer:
5 h 00 min
